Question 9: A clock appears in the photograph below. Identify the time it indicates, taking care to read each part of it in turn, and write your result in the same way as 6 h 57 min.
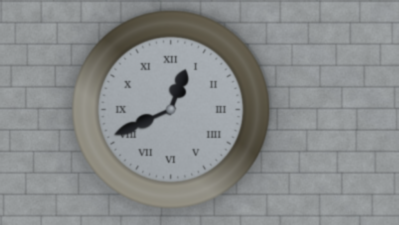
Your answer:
12 h 41 min
